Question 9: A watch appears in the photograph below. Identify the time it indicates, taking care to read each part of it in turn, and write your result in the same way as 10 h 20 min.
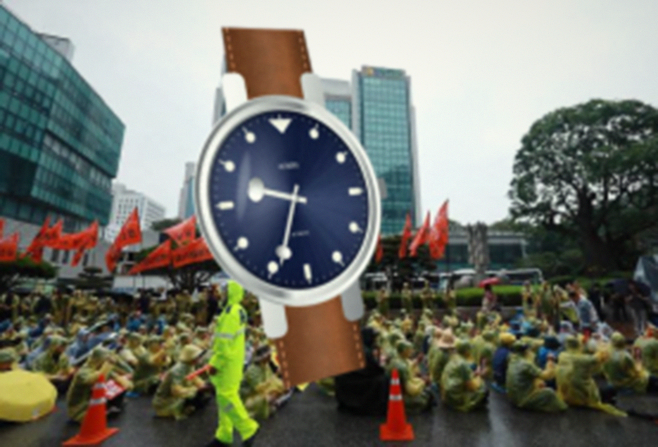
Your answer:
9 h 34 min
